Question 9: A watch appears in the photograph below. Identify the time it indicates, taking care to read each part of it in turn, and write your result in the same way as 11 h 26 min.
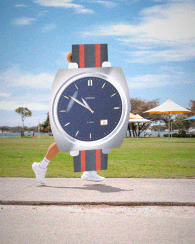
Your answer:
10 h 51 min
